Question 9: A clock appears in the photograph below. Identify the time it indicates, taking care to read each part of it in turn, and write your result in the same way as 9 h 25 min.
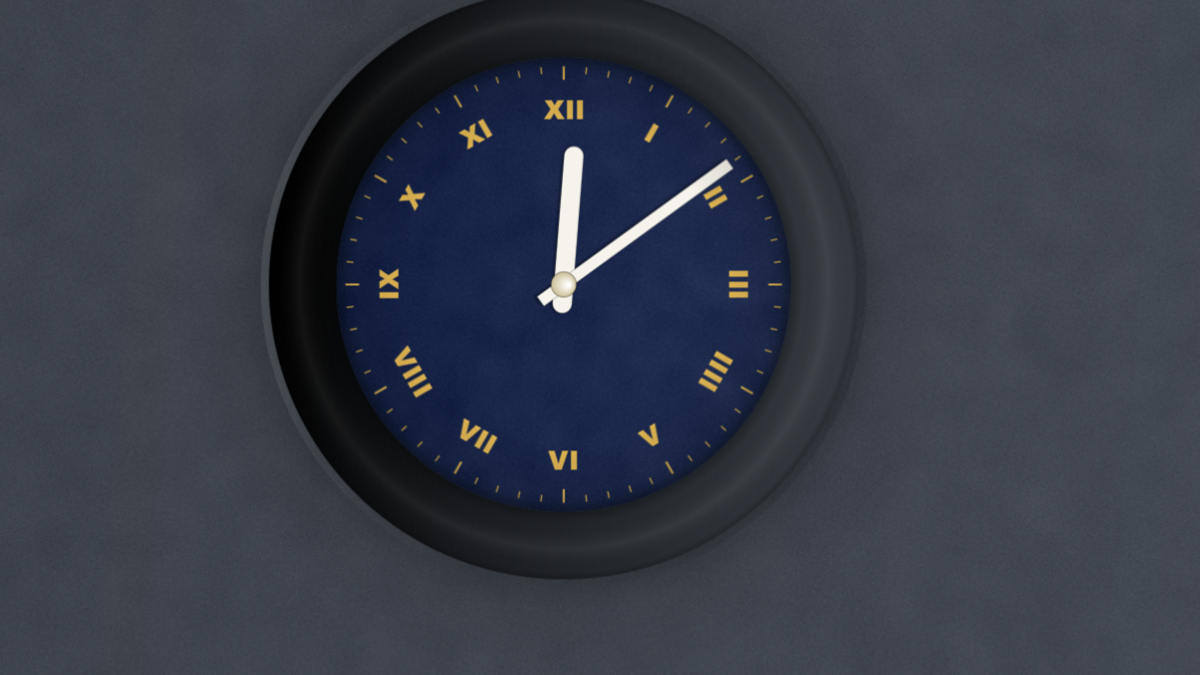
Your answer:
12 h 09 min
